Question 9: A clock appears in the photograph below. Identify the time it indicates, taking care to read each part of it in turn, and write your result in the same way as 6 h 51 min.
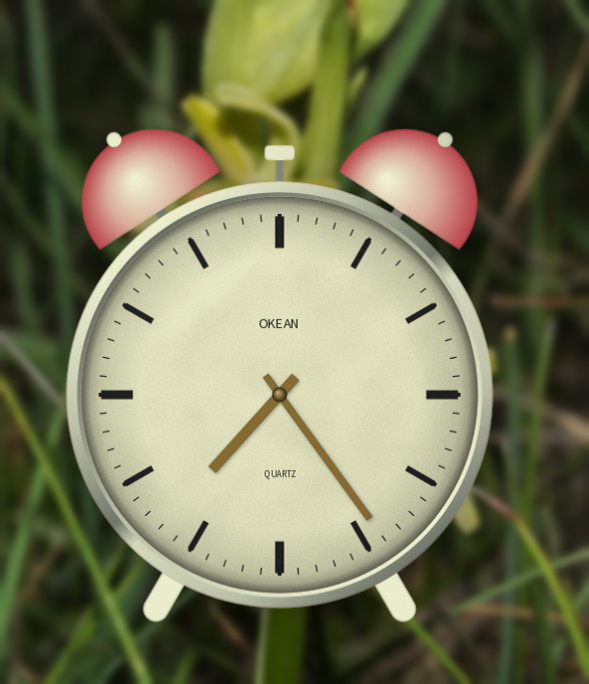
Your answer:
7 h 24 min
